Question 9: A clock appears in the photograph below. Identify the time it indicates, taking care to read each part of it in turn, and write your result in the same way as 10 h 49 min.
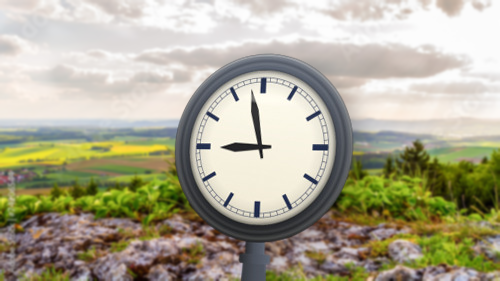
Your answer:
8 h 58 min
